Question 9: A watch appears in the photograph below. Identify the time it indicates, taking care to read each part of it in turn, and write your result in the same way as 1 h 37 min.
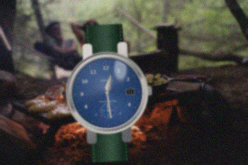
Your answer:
12 h 29 min
